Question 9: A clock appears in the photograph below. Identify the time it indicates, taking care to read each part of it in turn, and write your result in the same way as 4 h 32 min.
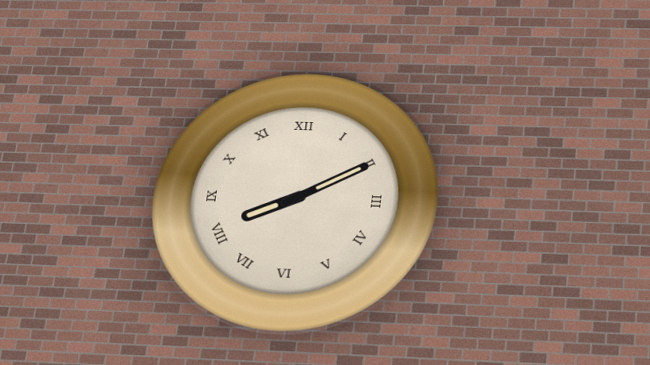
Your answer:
8 h 10 min
